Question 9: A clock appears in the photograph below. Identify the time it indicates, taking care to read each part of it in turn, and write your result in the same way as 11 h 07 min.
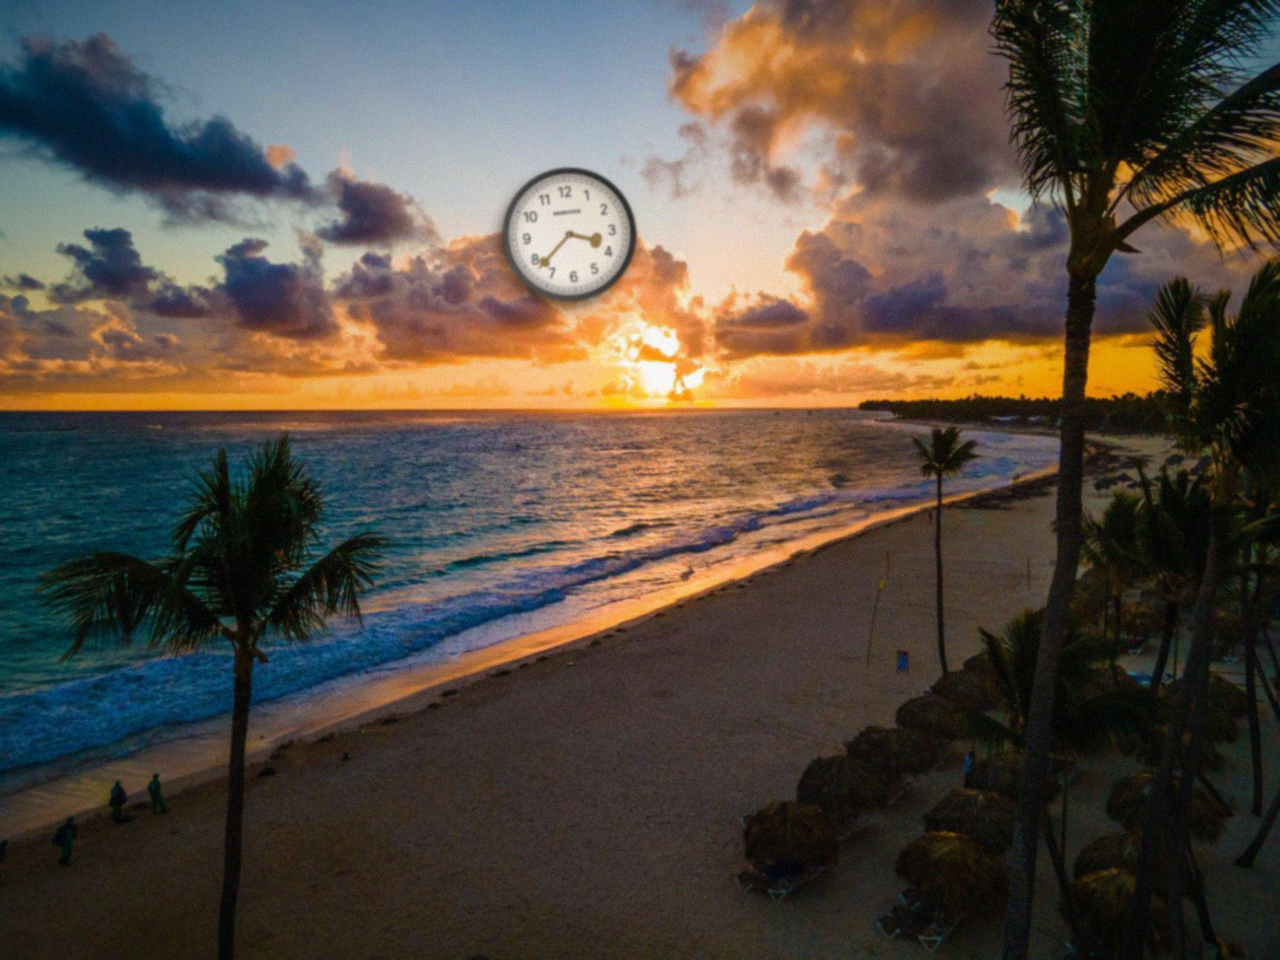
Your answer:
3 h 38 min
